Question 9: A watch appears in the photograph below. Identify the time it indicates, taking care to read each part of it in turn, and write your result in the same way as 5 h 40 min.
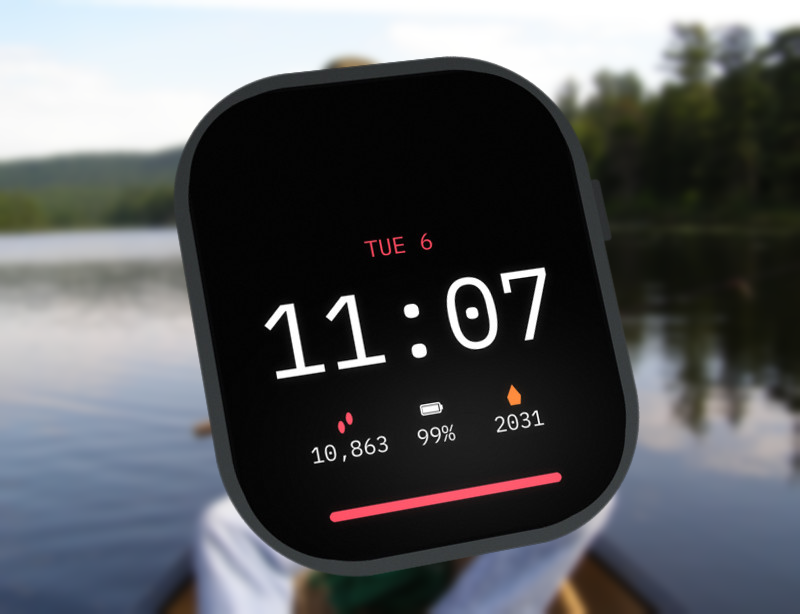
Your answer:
11 h 07 min
